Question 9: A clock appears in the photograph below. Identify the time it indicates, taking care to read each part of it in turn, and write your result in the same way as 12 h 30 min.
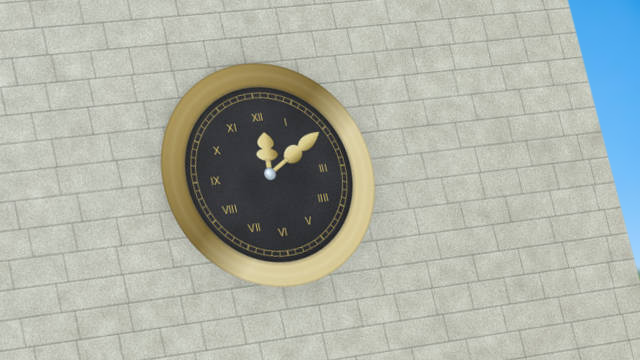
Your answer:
12 h 10 min
